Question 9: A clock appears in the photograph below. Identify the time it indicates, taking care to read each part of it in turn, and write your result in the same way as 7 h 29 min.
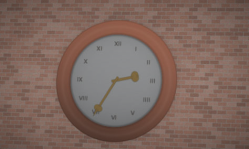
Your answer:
2 h 35 min
